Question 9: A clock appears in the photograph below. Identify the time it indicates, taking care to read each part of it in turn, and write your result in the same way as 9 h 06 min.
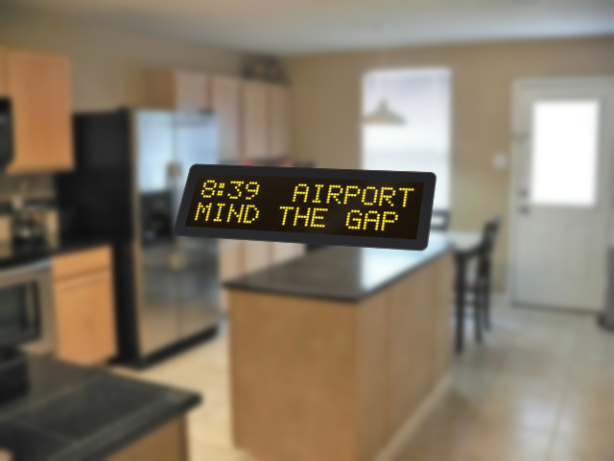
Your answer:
8 h 39 min
